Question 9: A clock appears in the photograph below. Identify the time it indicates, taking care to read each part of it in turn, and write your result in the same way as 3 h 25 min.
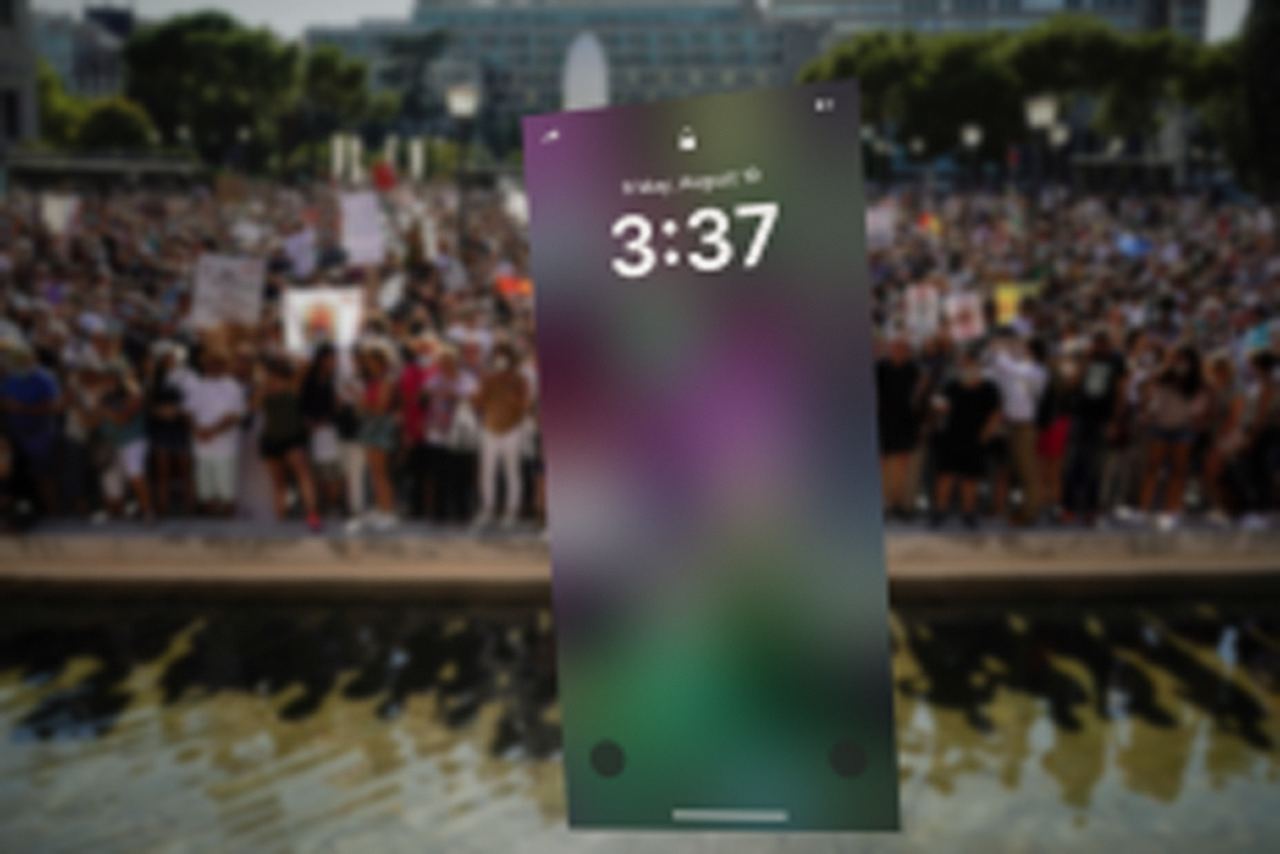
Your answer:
3 h 37 min
